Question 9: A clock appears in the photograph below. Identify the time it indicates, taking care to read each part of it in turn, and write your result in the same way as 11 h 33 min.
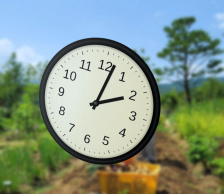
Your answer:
2 h 02 min
